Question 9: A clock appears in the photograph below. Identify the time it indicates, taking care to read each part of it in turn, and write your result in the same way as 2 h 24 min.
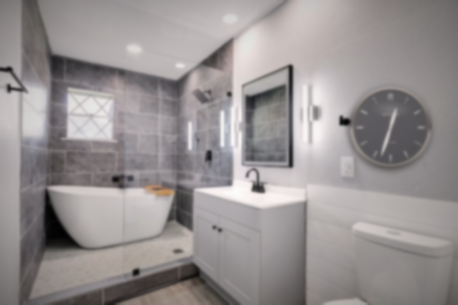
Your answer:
12 h 33 min
